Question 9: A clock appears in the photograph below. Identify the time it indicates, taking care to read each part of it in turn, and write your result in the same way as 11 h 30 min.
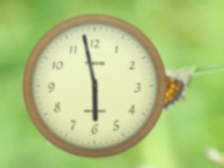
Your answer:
5 h 58 min
